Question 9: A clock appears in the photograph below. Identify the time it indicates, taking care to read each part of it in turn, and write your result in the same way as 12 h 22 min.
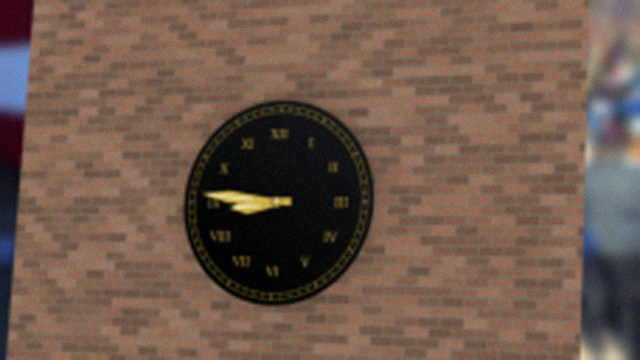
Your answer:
8 h 46 min
